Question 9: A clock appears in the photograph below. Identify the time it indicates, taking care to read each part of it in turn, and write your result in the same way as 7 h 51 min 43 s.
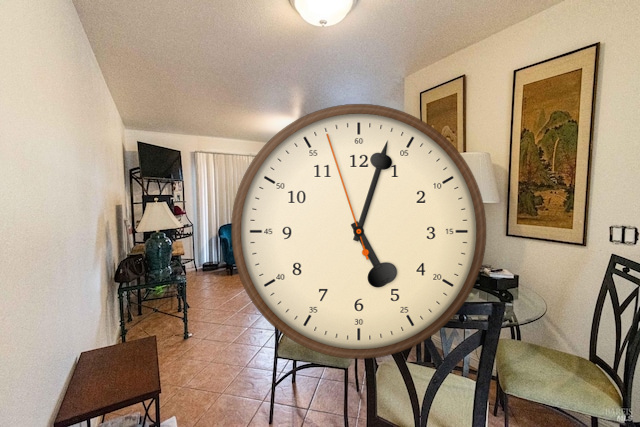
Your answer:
5 h 02 min 57 s
